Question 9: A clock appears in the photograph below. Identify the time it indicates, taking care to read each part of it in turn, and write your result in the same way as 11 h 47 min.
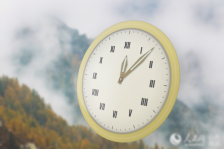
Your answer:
12 h 07 min
